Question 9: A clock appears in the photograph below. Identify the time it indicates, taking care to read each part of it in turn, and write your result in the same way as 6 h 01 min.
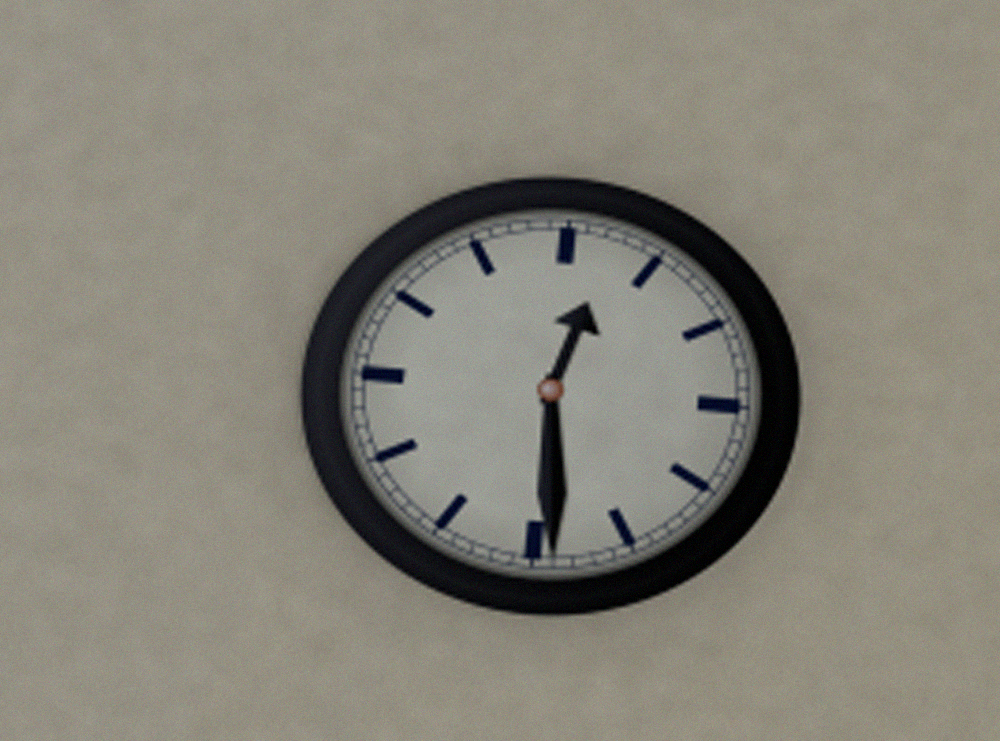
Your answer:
12 h 29 min
